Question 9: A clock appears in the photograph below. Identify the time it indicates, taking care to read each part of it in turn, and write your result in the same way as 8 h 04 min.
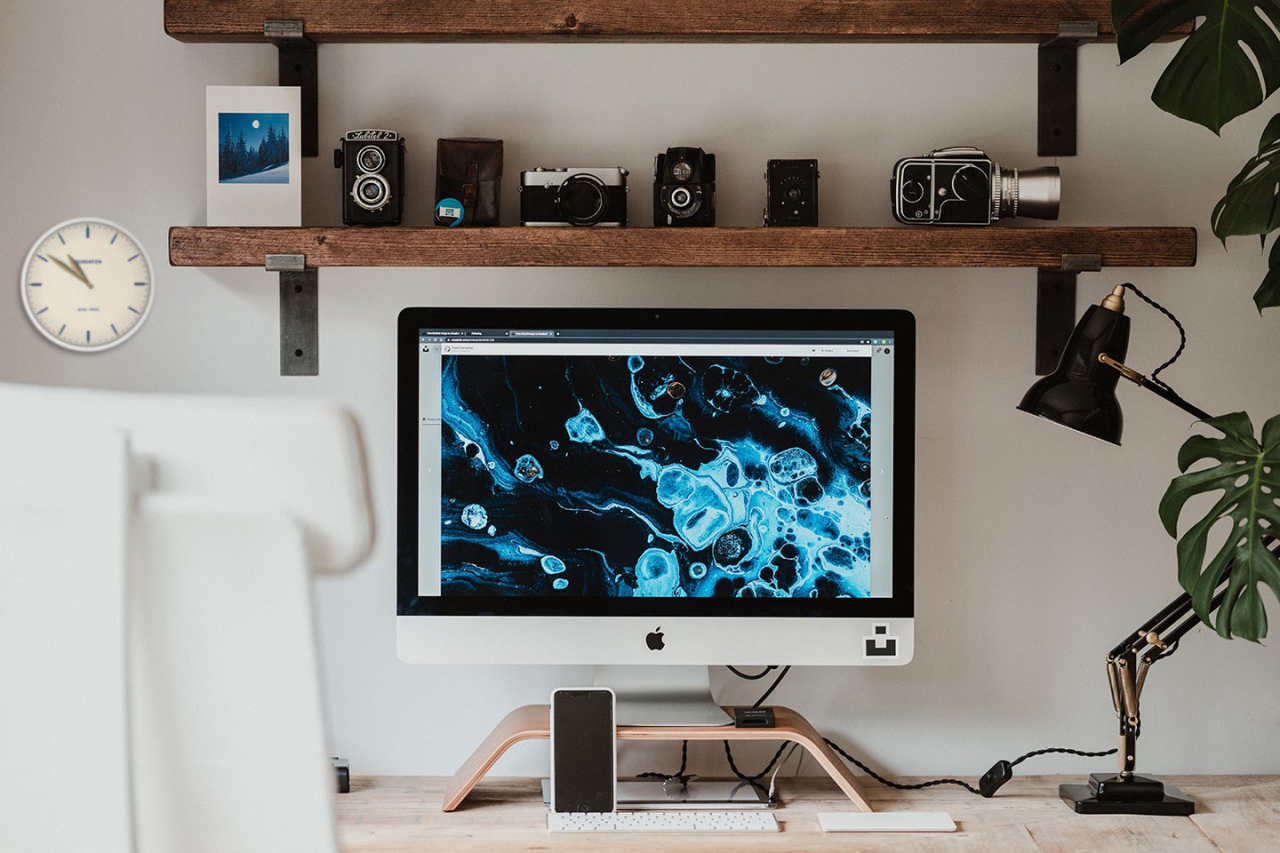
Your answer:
10 h 51 min
